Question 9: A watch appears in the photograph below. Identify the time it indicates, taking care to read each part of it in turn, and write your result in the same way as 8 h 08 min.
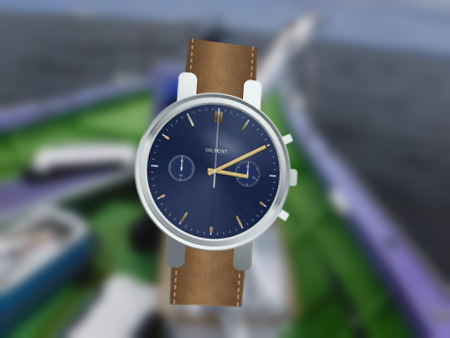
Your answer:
3 h 10 min
